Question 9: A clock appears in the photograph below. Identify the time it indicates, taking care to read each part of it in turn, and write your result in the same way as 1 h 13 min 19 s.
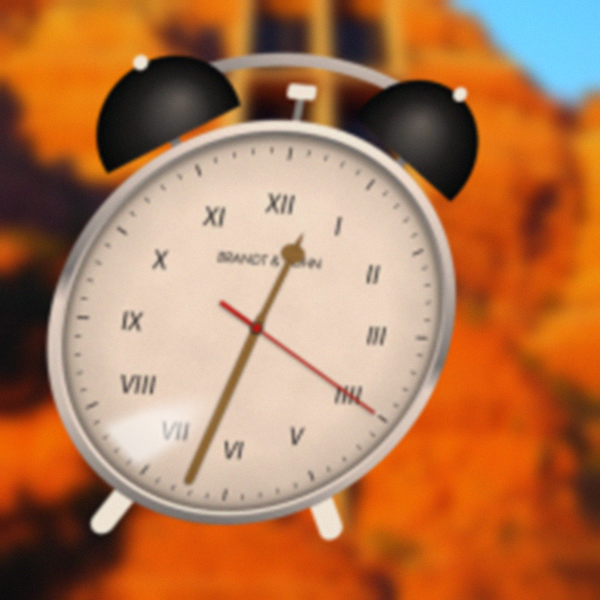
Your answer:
12 h 32 min 20 s
